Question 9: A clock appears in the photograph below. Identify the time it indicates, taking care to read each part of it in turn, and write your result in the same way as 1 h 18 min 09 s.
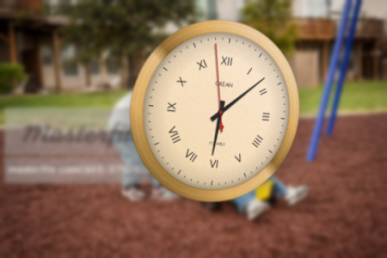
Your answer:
6 h 07 min 58 s
